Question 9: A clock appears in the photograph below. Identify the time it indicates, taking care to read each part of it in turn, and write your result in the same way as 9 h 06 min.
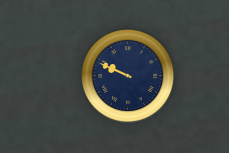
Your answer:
9 h 49 min
